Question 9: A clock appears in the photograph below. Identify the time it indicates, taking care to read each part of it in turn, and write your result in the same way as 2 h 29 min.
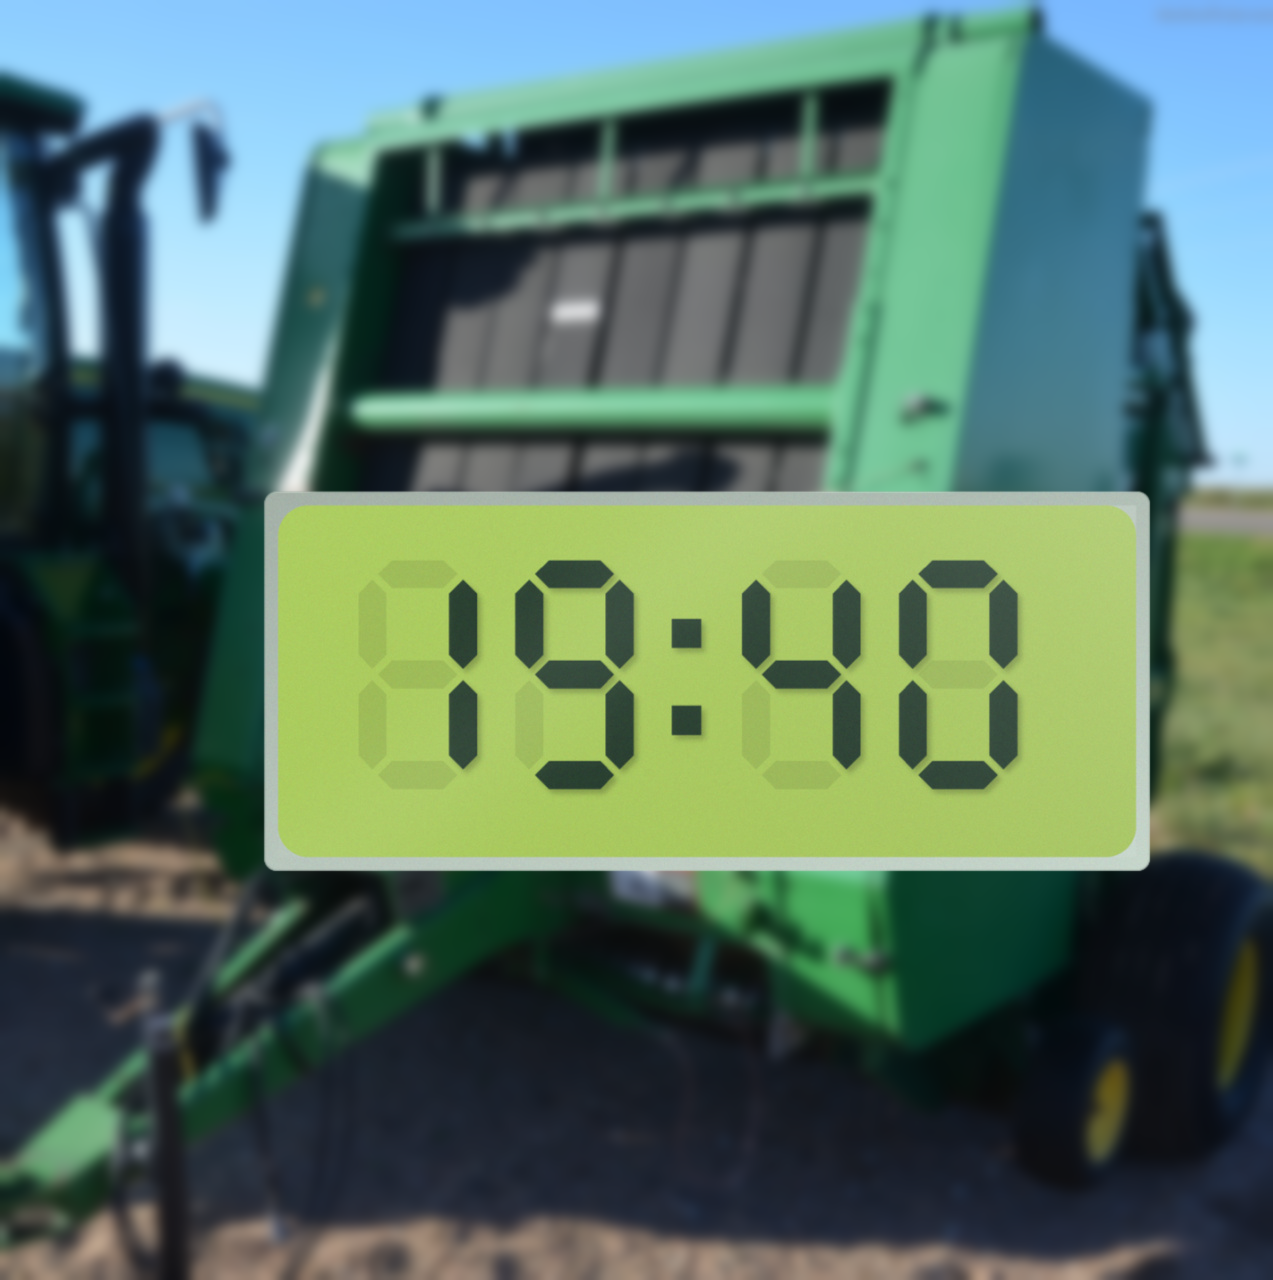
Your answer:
19 h 40 min
